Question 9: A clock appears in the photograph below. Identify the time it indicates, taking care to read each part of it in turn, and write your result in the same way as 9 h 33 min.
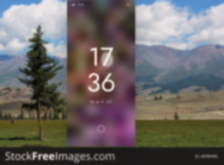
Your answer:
17 h 36 min
